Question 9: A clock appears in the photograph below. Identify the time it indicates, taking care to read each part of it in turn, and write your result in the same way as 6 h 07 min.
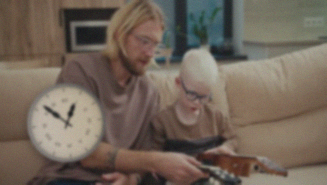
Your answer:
12 h 52 min
